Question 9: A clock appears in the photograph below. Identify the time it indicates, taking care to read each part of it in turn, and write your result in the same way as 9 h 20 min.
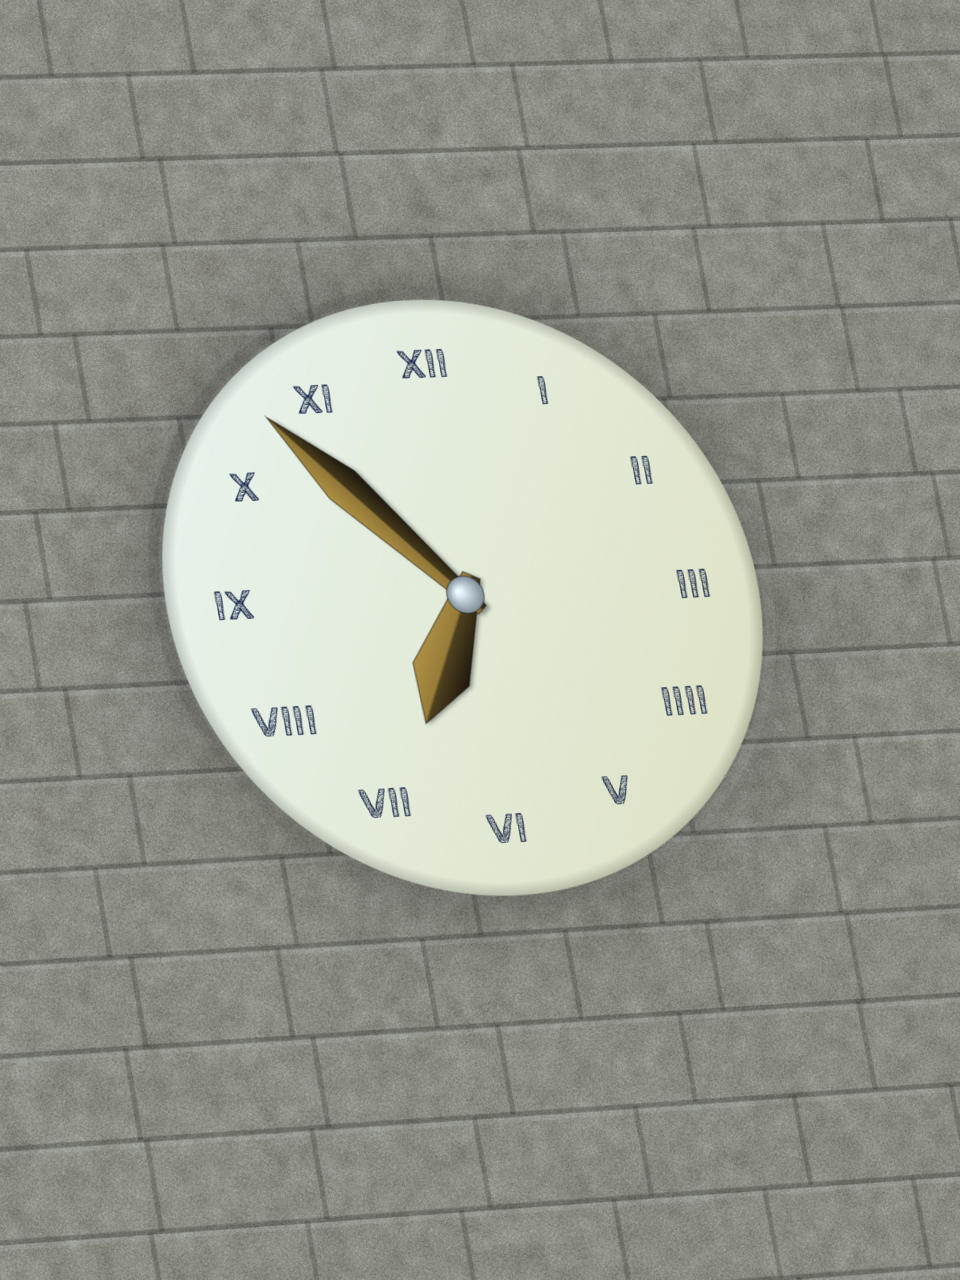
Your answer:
6 h 53 min
